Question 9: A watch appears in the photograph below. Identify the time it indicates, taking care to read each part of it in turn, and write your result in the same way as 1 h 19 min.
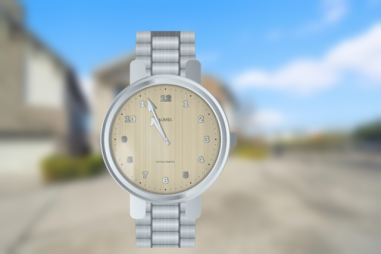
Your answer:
10 h 56 min
